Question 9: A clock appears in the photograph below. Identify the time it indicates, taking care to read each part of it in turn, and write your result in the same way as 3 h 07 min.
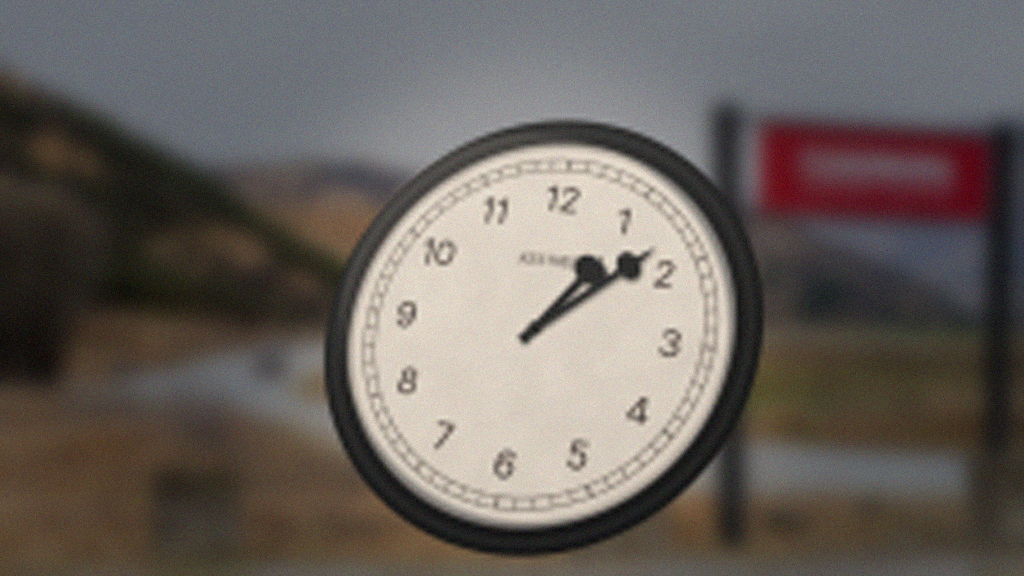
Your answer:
1 h 08 min
